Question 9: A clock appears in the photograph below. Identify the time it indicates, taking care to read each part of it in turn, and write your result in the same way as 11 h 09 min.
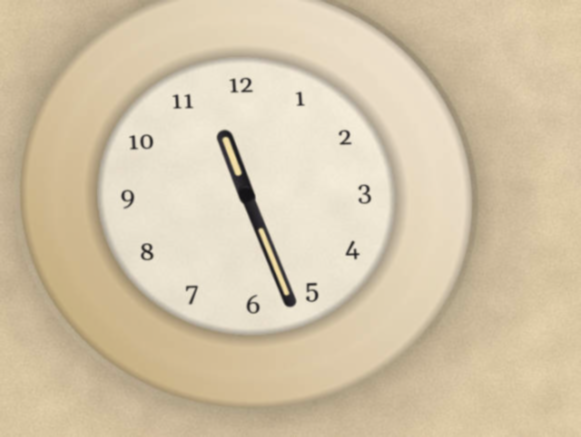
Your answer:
11 h 27 min
